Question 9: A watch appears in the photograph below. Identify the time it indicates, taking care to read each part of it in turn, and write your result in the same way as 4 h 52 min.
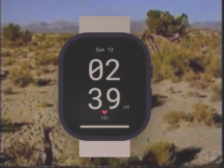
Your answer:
2 h 39 min
